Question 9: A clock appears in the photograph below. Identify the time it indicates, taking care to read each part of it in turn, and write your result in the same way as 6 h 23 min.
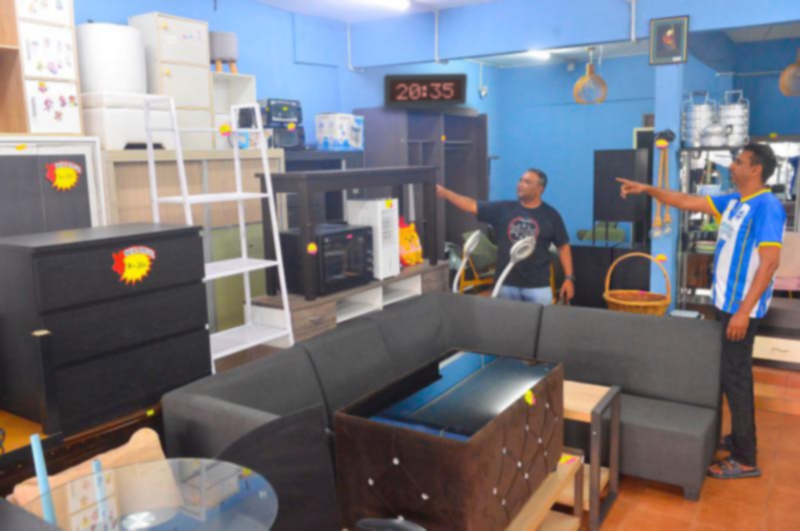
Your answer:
20 h 35 min
